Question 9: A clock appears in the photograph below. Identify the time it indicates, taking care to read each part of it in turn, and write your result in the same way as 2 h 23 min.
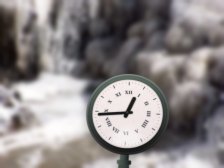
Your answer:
12 h 44 min
